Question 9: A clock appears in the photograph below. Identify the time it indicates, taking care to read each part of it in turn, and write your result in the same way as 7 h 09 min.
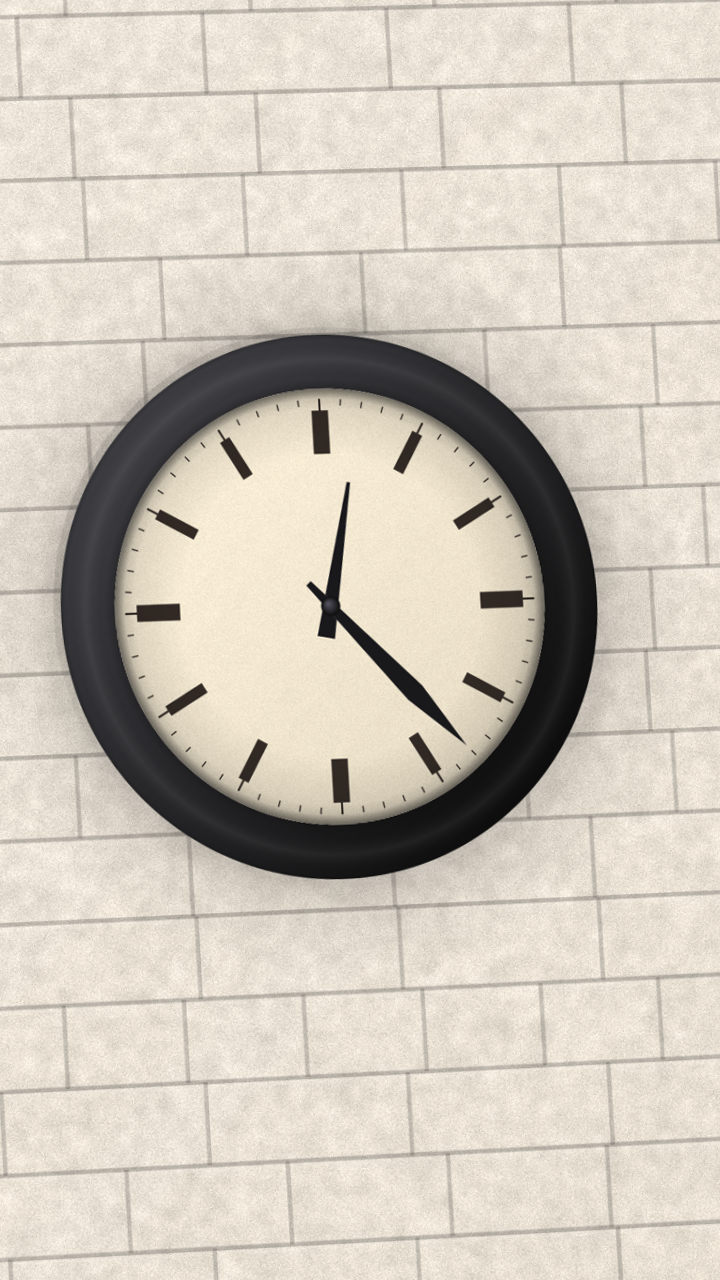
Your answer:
12 h 23 min
